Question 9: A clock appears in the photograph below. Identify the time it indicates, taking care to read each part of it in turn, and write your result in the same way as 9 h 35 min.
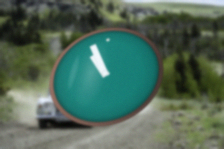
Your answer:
10 h 56 min
